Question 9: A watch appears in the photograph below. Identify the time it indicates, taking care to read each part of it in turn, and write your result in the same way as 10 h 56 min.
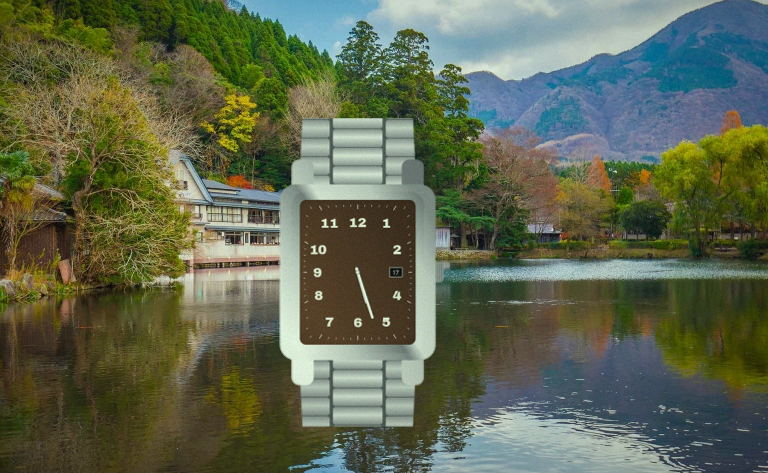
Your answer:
5 h 27 min
